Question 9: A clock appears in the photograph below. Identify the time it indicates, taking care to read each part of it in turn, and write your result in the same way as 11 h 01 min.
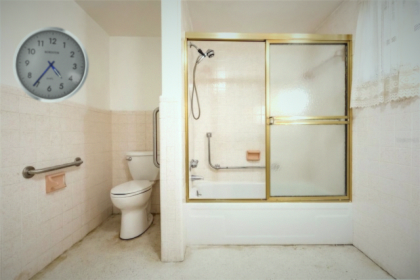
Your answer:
4 h 36 min
